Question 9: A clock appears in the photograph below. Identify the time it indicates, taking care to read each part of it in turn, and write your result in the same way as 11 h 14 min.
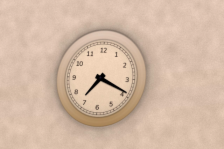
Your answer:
7 h 19 min
